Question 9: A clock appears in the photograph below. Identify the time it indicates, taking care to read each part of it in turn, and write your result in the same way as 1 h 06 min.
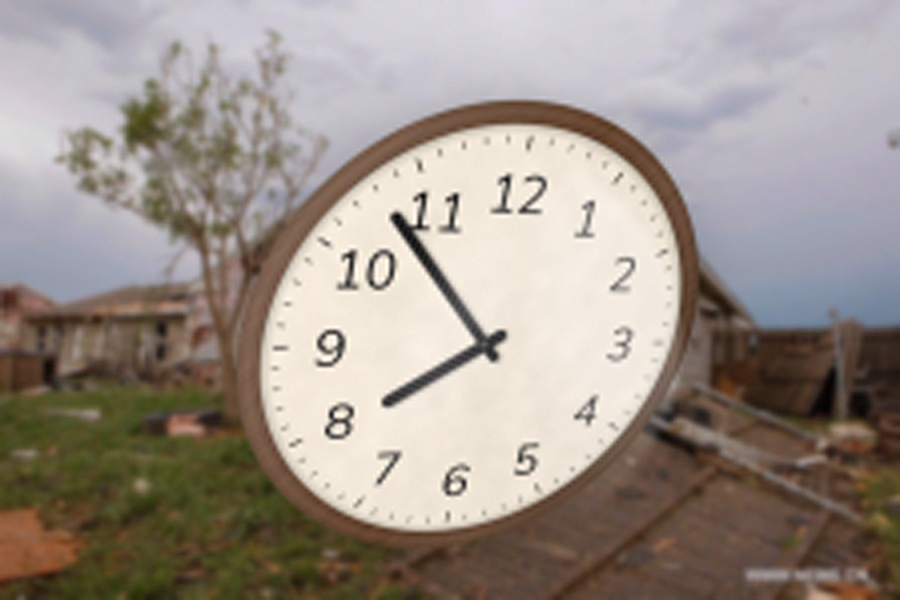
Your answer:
7 h 53 min
